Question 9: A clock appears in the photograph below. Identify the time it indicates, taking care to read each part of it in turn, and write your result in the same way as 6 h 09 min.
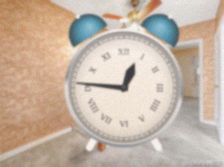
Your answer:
12 h 46 min
